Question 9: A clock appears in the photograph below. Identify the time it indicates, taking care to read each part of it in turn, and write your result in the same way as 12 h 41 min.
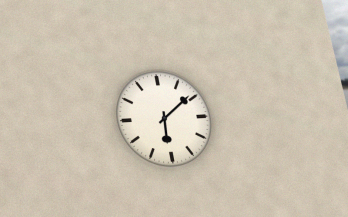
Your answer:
6 h 09 min
